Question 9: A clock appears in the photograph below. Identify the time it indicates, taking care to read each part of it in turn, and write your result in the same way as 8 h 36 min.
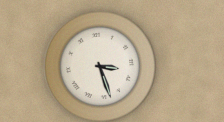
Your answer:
3 h 28 min
